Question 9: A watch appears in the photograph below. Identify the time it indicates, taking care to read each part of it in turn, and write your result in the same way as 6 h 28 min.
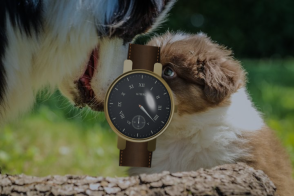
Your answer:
4 h 22 min
